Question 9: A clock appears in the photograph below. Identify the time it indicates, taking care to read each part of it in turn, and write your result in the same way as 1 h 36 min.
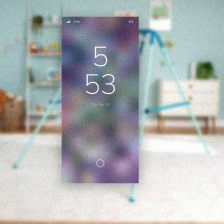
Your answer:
5 h 53 min
